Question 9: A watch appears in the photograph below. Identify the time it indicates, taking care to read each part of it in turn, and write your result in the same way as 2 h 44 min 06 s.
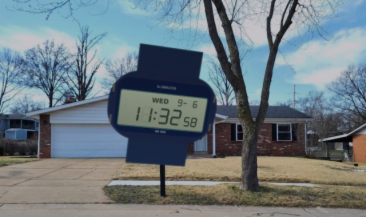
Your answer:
11 h 32 min 58 s
